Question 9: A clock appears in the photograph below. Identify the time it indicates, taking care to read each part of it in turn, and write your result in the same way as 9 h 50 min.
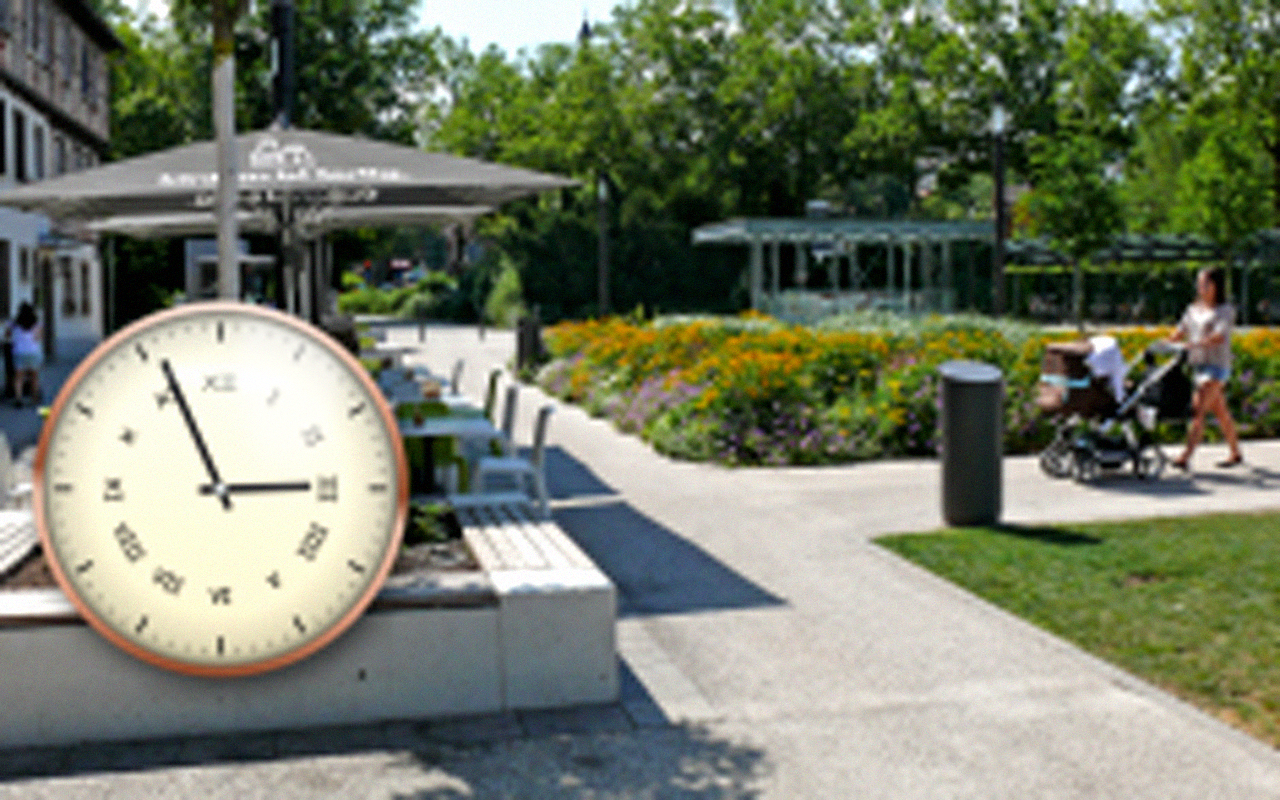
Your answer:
2 h 56 min
